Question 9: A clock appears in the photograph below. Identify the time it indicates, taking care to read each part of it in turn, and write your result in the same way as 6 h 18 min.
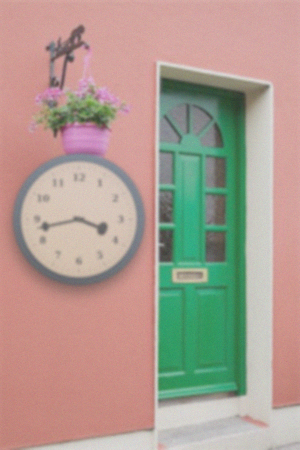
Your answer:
3 h 43 min
